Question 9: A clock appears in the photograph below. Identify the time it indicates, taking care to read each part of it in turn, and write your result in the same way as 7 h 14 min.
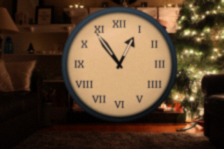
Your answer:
12 h 54 min
